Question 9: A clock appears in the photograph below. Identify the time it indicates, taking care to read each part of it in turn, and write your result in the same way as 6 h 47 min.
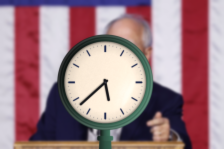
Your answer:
5 h 38 min
